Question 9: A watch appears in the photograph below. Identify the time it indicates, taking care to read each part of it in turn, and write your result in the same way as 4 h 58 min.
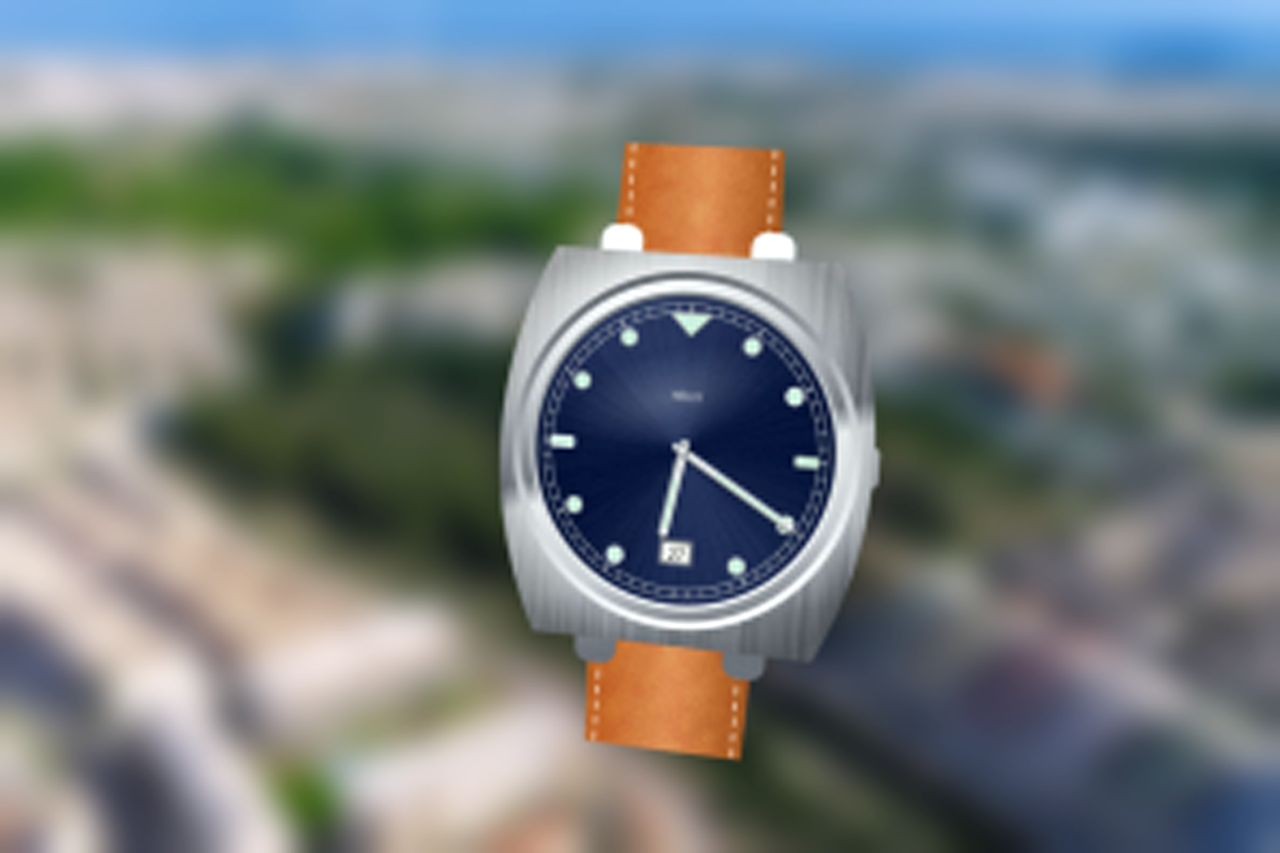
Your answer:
6 h 20 min
